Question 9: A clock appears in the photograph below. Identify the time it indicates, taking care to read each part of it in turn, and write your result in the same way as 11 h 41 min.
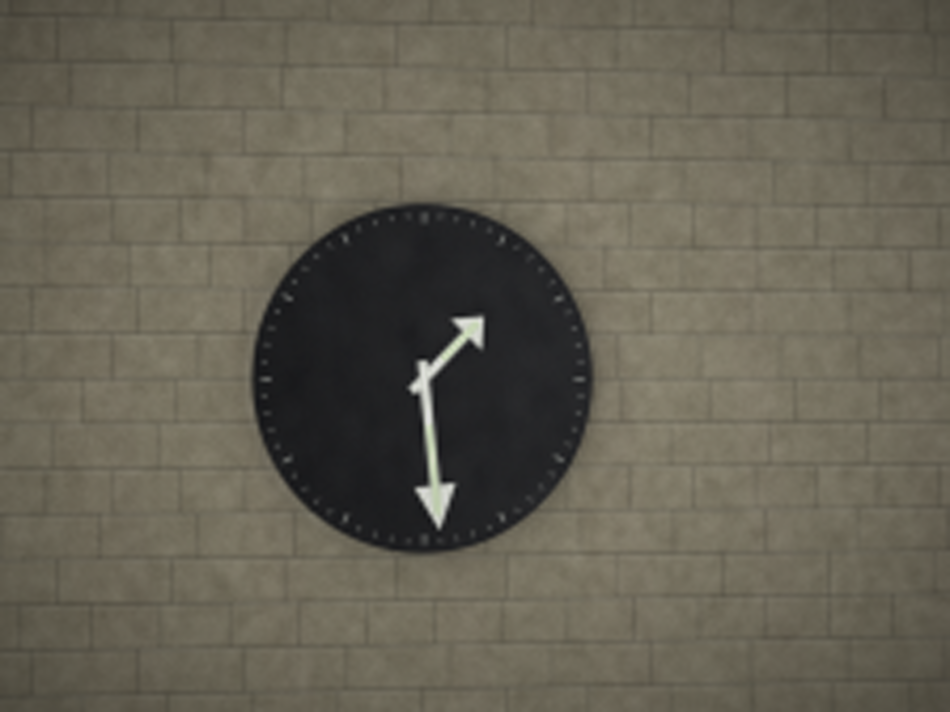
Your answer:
1 h 29 min
